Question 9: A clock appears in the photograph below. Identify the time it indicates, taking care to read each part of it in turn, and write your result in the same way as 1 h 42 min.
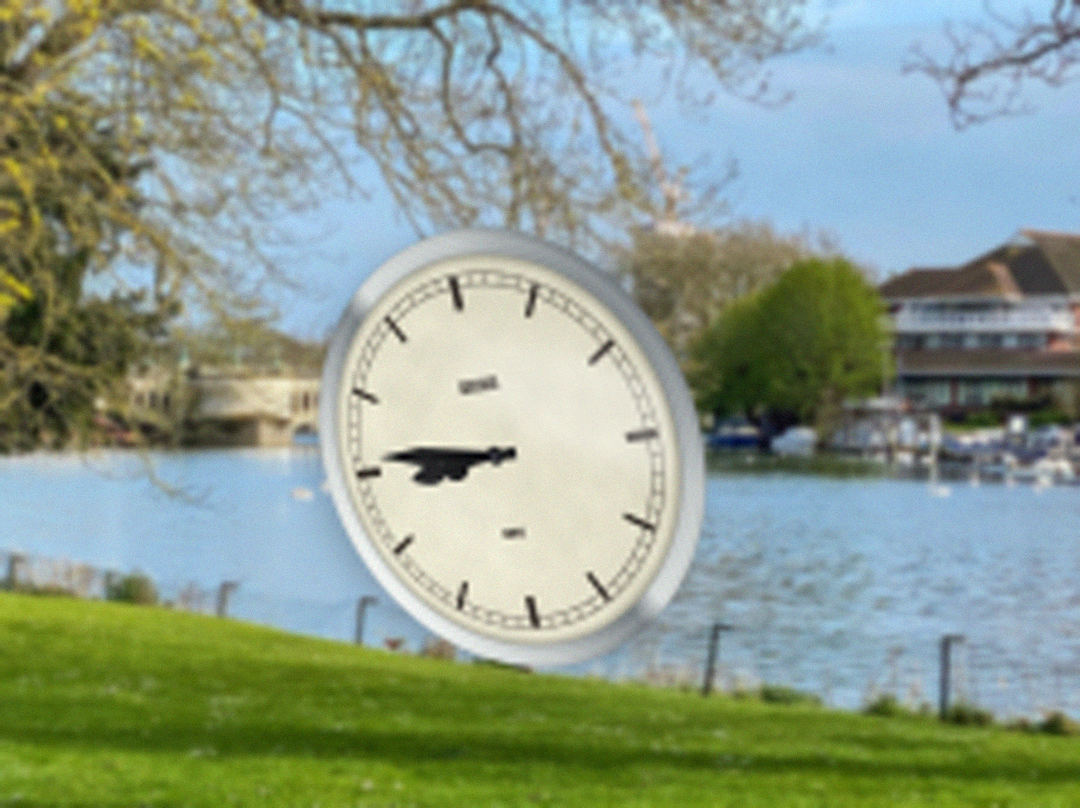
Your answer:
8 h 46 min
